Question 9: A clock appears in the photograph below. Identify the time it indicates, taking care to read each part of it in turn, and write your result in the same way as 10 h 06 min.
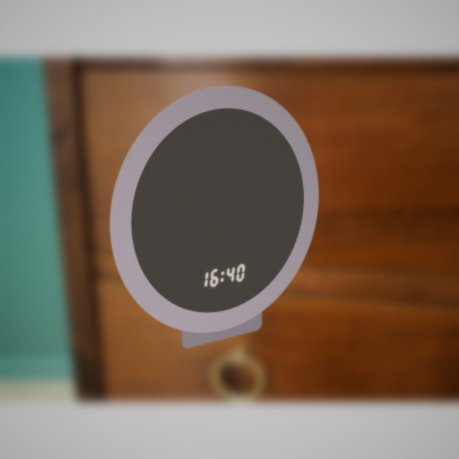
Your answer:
16 h 40 min
